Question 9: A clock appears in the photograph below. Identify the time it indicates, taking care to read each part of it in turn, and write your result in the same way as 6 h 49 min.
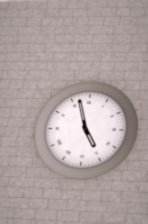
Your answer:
4 h 57 min
